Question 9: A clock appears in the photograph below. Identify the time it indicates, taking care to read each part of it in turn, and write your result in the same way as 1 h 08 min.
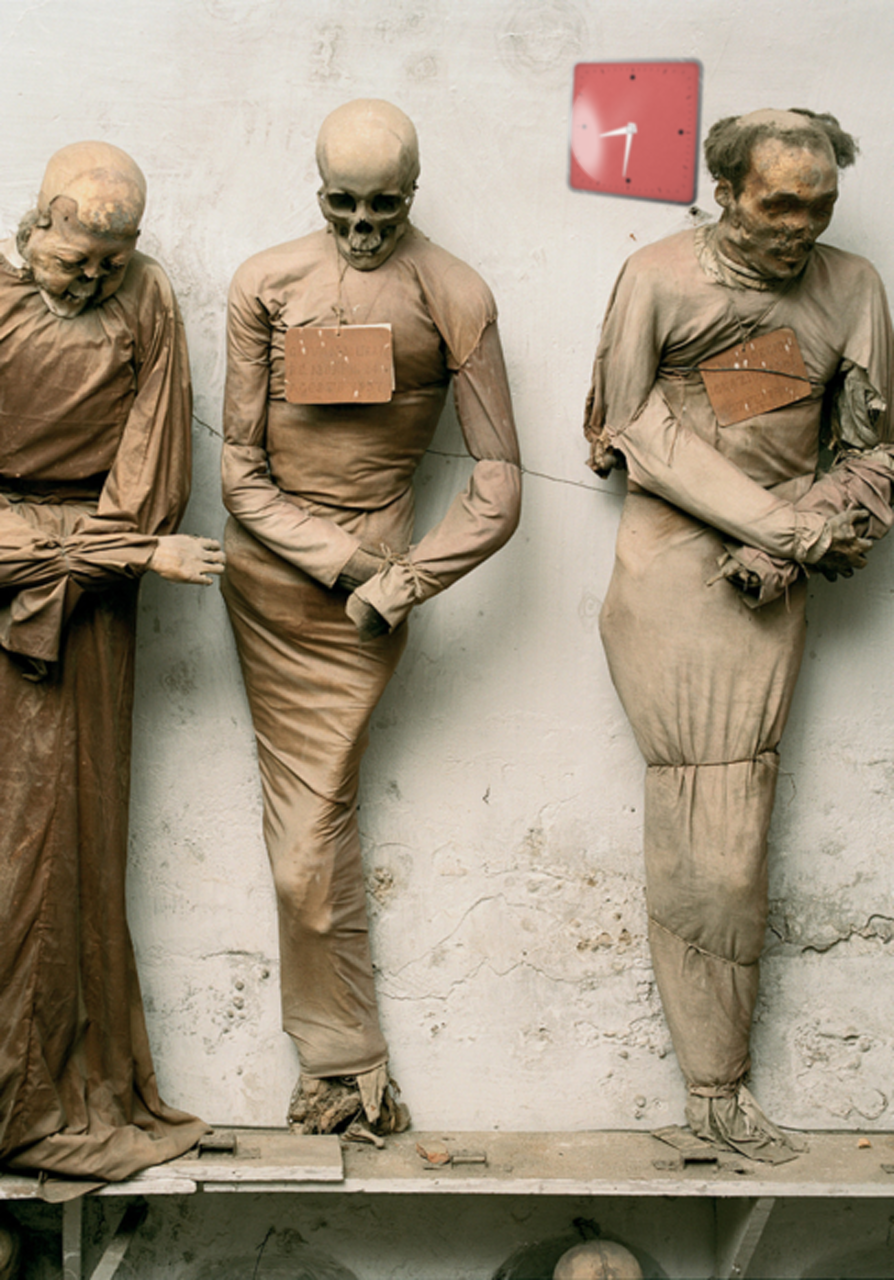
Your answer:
8 h 31 min
